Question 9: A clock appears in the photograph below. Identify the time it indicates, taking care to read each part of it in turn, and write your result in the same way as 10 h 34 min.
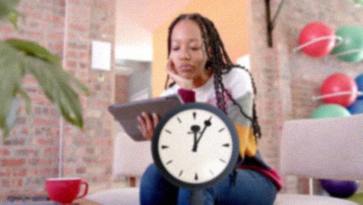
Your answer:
12 h 05 min
